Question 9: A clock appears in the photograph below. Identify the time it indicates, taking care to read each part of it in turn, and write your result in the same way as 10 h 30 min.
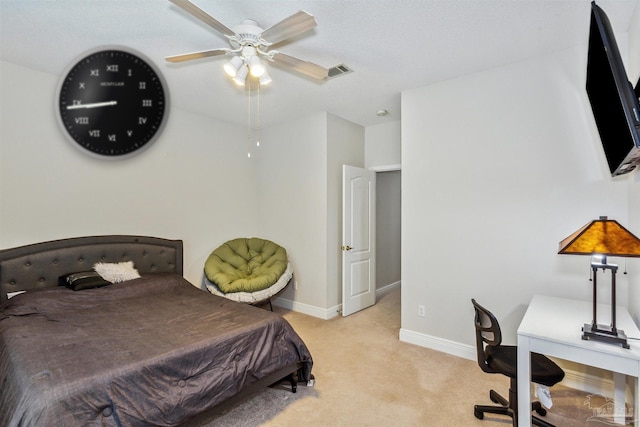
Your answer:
8 h 44 min
